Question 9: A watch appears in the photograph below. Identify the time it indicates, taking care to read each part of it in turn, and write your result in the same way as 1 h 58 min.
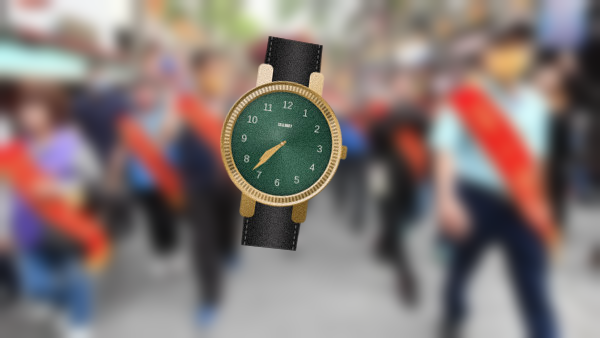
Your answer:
7 h 37 min
